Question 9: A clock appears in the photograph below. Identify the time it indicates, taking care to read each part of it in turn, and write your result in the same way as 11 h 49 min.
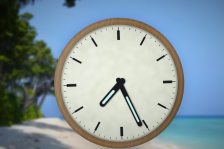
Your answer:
7 h 26 min
